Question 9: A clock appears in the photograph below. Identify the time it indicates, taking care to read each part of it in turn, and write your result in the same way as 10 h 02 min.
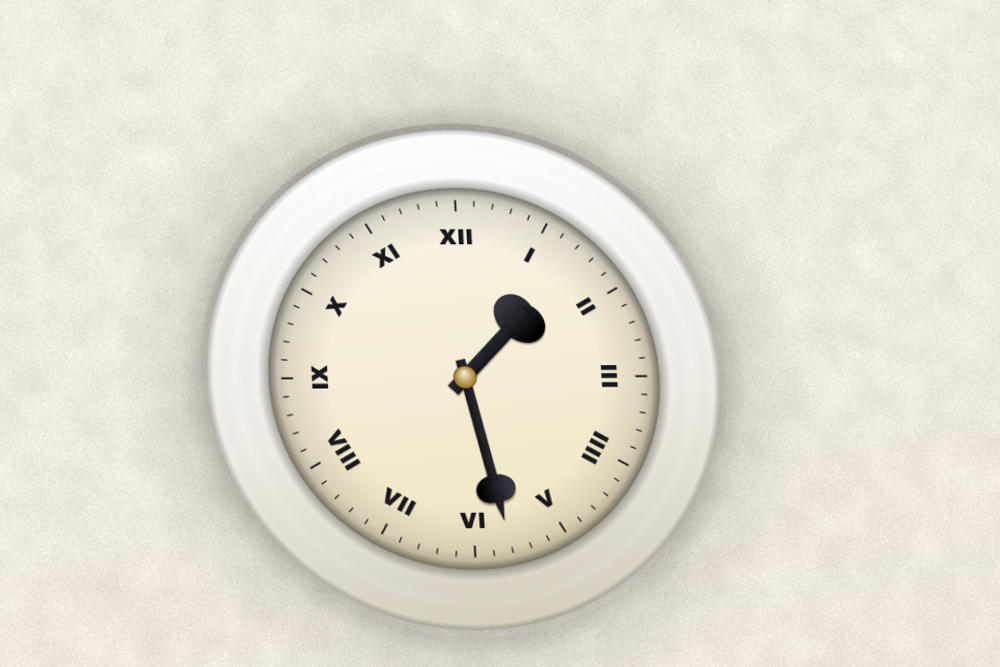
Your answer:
1 h 28 min
